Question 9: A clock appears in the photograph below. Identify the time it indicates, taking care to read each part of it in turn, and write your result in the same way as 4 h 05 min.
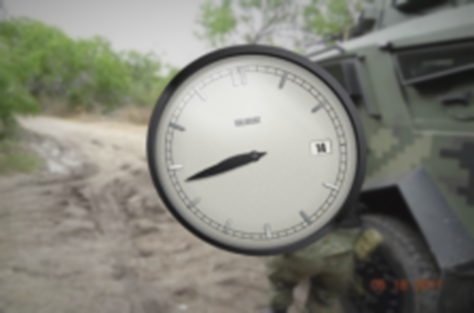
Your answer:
8 h 43 min
